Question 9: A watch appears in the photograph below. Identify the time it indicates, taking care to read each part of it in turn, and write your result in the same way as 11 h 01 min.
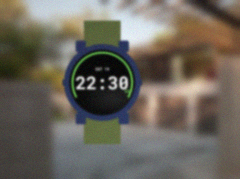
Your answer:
22 h 30 min
